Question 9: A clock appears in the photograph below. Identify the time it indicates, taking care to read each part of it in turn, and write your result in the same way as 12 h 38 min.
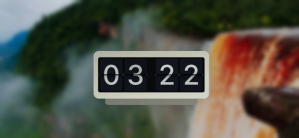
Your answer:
3 h 22 min
